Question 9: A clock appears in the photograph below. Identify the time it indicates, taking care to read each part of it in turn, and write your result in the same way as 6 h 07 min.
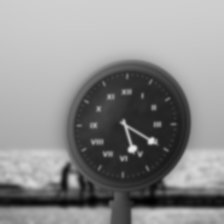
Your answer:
5 h 20 min
